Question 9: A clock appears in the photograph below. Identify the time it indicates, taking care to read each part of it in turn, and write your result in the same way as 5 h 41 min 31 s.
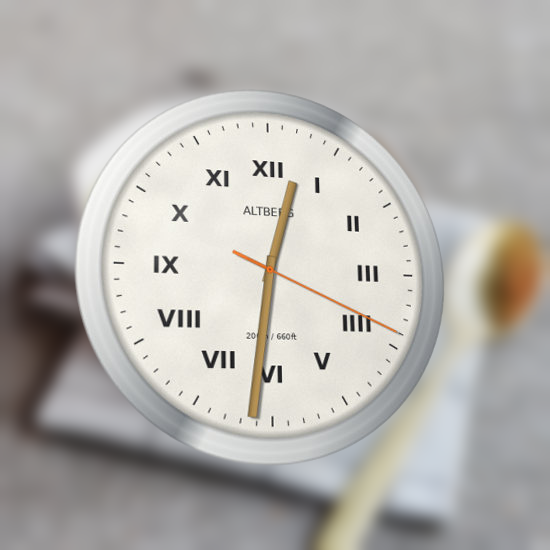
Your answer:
12 h 31 min 19 s
